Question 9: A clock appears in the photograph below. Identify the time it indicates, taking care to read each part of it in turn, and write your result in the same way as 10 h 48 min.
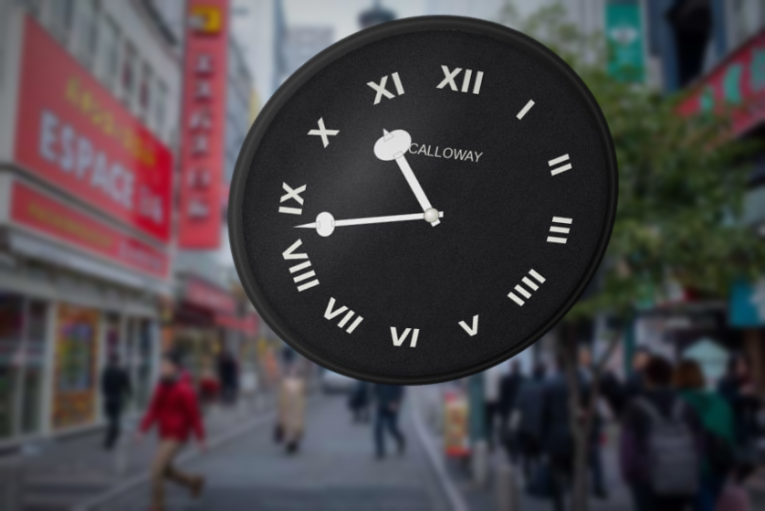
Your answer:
10 h 43 min
